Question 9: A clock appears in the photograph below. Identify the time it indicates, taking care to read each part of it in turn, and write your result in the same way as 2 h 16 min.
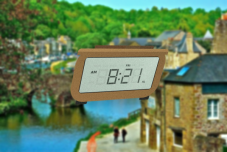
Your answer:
8 h 21 min
